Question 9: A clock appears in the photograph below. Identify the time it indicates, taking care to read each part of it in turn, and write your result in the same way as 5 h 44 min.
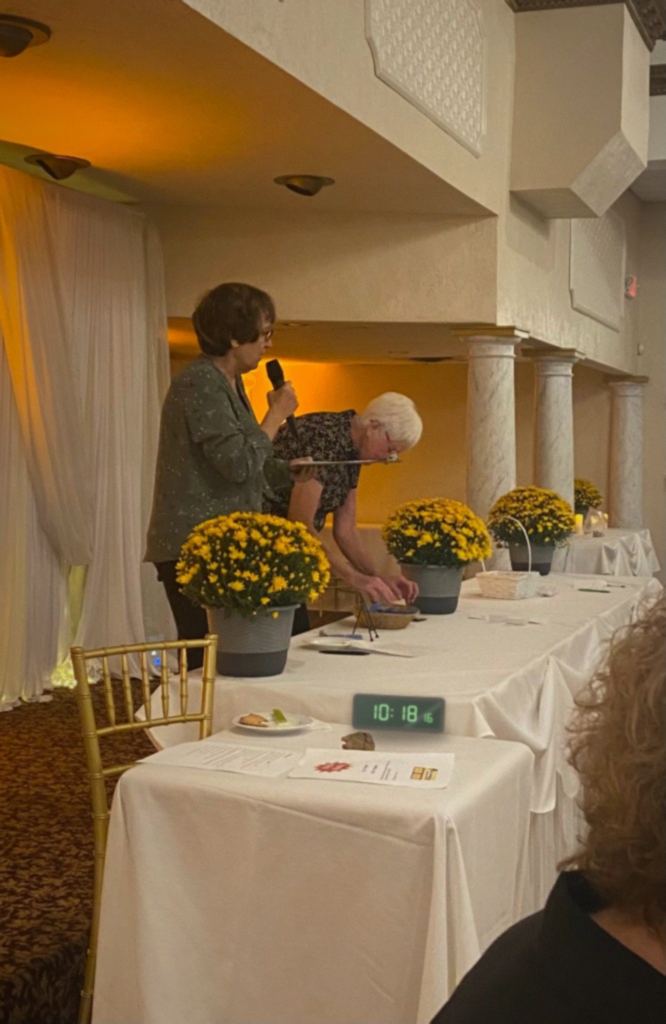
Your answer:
10 h 18 min
